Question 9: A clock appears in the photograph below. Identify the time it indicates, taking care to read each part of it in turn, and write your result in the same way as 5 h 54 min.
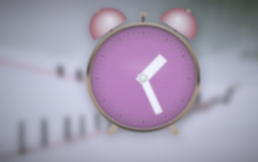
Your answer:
1 h 26 min
